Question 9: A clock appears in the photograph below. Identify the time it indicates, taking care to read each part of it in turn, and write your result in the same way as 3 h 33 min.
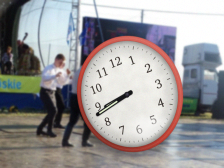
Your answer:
8 h 43 min
